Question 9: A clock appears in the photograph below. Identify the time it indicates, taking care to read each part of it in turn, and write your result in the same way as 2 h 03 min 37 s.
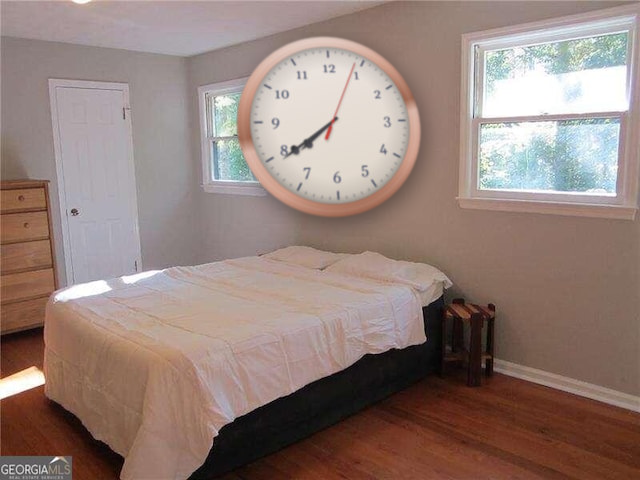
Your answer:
7 h 39 min 04 s
